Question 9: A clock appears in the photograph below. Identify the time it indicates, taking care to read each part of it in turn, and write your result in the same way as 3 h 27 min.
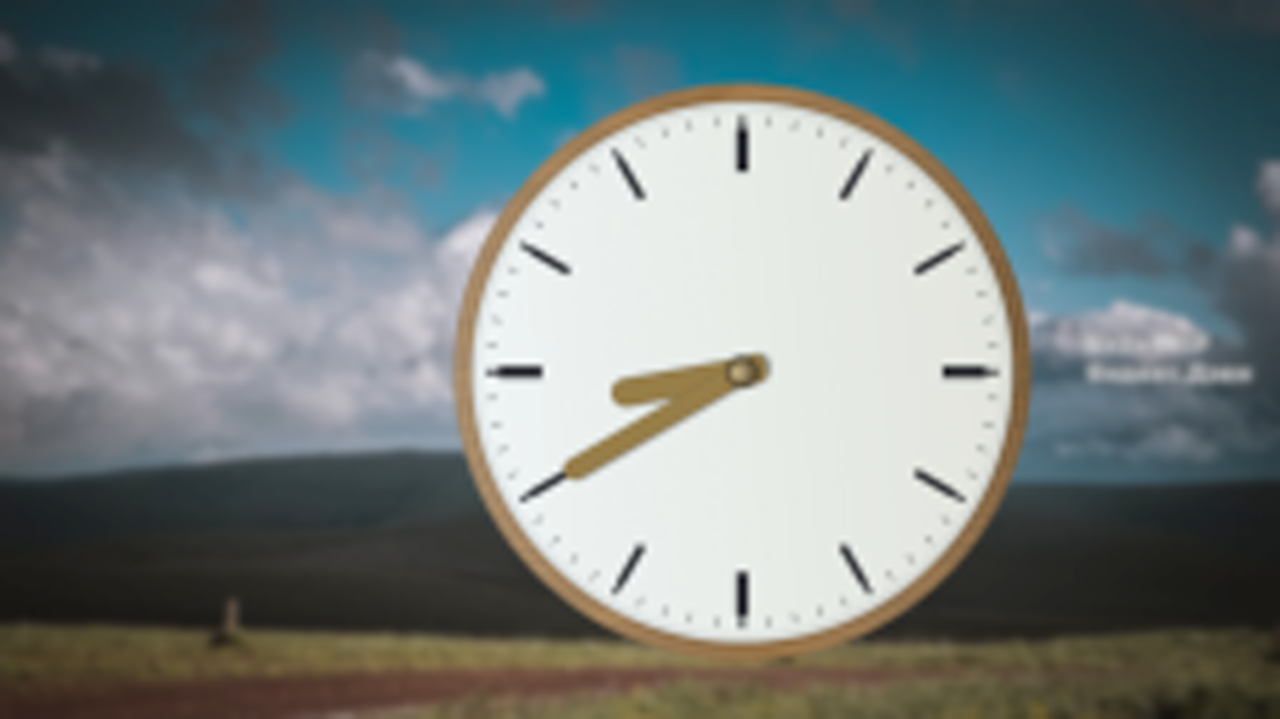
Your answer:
8 h 40 min
